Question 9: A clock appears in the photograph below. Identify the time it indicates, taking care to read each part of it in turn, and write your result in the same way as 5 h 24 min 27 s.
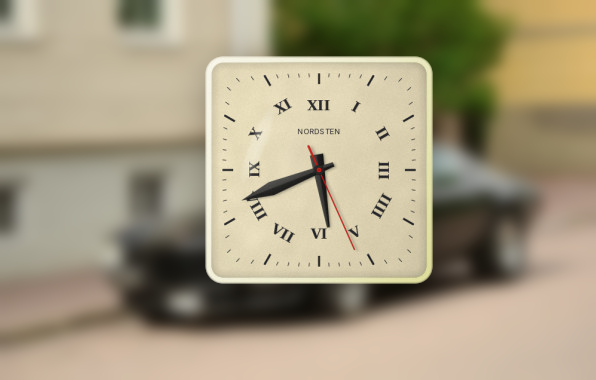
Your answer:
5 h 41 min 26 s
